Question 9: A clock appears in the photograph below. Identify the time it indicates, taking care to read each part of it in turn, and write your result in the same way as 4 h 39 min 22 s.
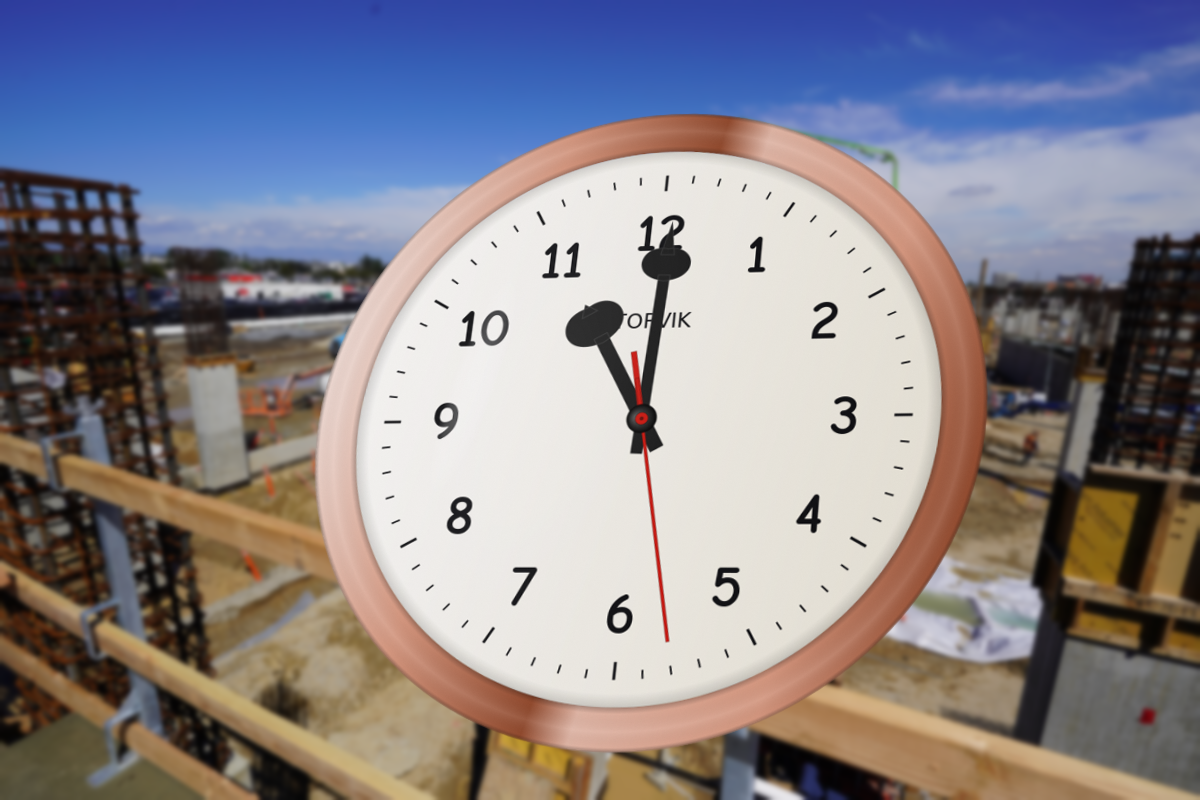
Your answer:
11 h 00 min 28 s
